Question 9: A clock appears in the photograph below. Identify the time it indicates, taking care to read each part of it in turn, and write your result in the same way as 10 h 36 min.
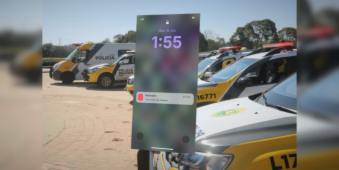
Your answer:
1 h 55 min
